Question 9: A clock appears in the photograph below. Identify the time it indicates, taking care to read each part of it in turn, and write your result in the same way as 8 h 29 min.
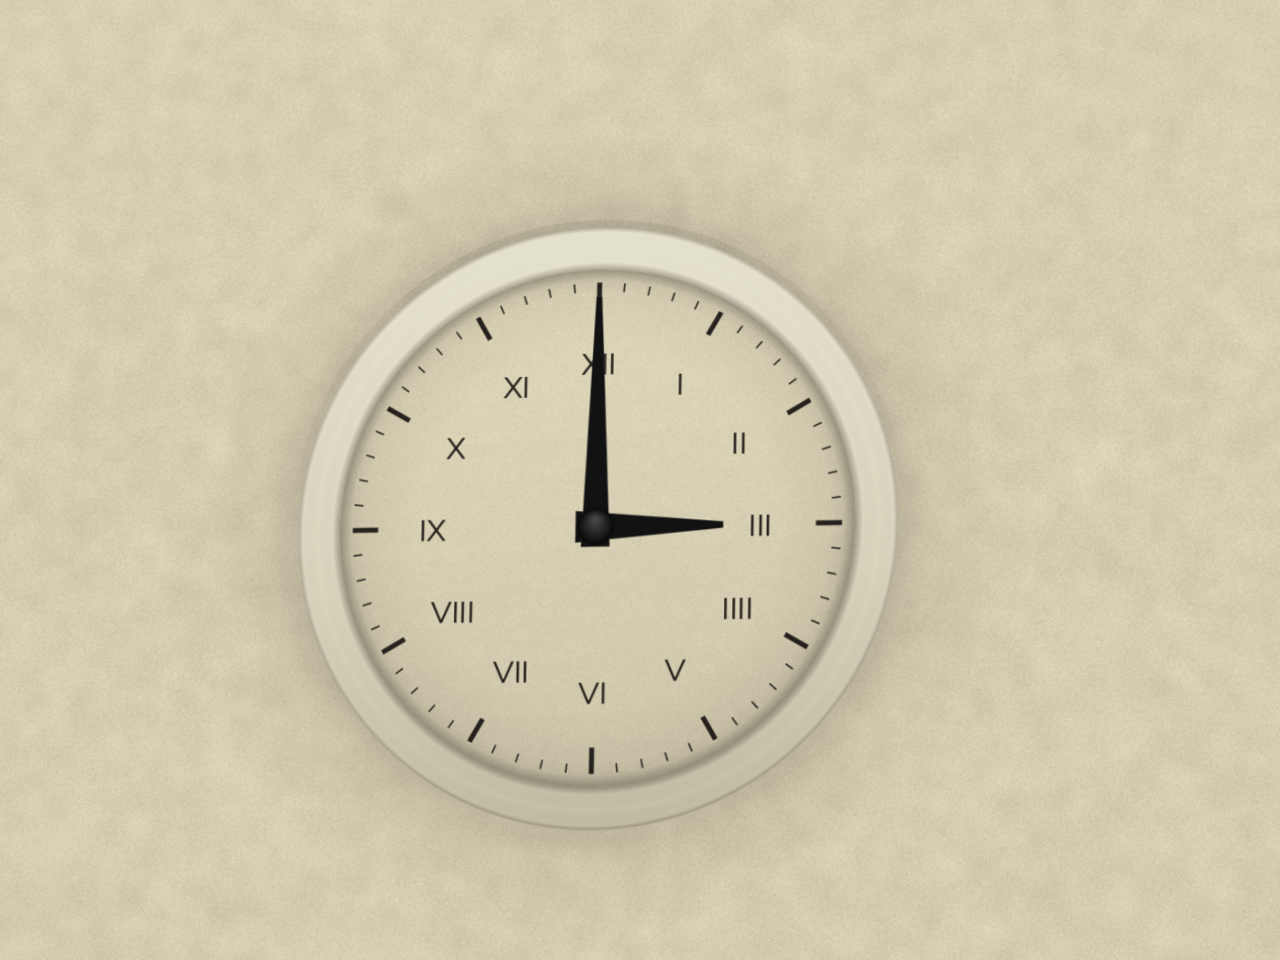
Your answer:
3 h 00 min
